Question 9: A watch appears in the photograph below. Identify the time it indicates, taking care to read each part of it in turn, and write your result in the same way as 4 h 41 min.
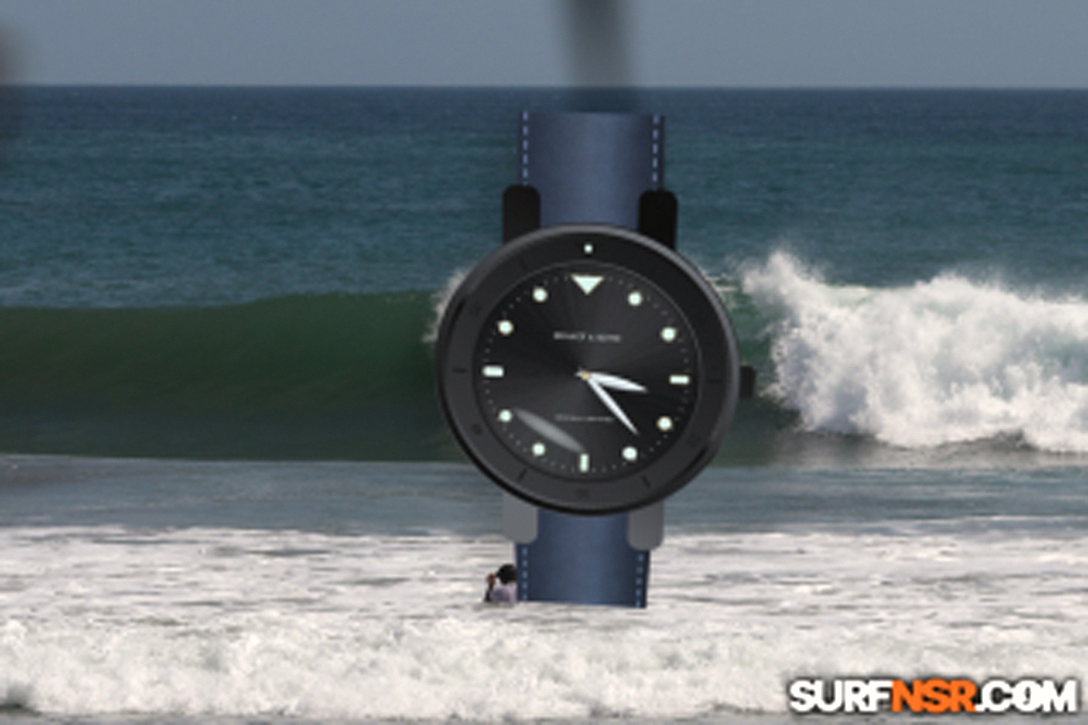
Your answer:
3 h 23 min
